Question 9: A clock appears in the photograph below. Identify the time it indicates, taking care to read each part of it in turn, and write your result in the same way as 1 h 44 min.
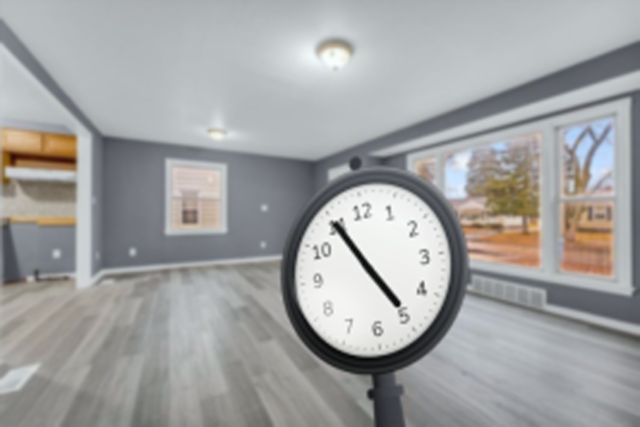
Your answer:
4 h 55 min
